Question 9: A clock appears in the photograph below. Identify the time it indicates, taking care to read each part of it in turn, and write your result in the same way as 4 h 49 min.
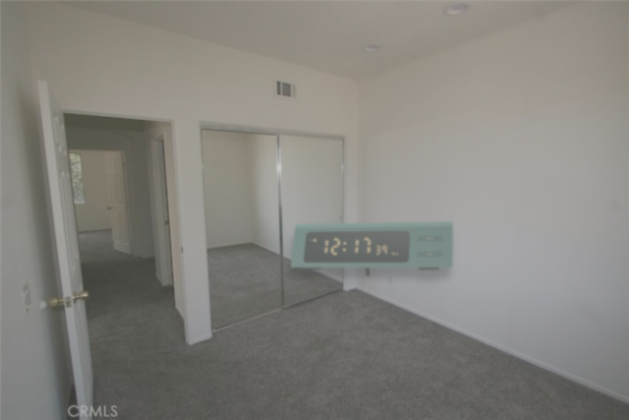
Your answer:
12 h 17 min
